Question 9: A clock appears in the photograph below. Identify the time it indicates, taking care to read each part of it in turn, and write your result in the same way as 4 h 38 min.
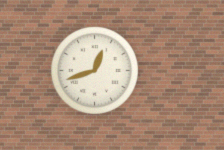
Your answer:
12 h 42 min
